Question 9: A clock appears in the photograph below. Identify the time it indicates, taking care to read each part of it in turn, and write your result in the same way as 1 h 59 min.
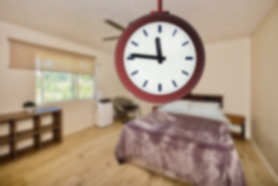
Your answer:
11 h 46 min
